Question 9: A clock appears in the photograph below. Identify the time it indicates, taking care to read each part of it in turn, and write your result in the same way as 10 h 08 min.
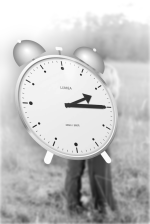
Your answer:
2 h 15 min
